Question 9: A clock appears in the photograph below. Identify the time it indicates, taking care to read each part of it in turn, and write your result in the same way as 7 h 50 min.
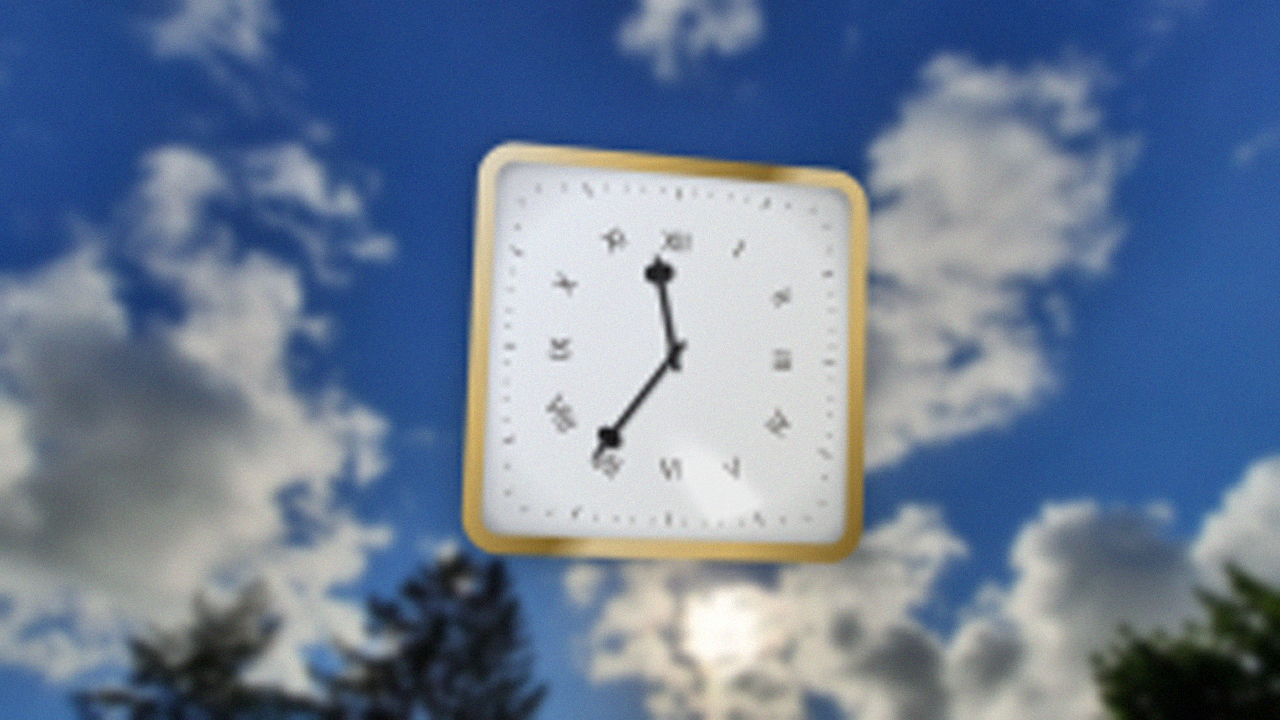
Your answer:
11 h 36 min
